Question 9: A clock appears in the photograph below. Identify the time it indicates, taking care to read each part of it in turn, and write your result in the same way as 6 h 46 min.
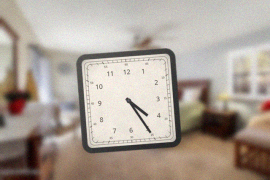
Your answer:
4 h 25 min
